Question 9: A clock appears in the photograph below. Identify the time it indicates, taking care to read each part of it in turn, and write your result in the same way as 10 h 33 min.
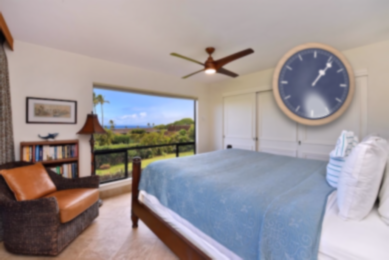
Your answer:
1 h 06 min
